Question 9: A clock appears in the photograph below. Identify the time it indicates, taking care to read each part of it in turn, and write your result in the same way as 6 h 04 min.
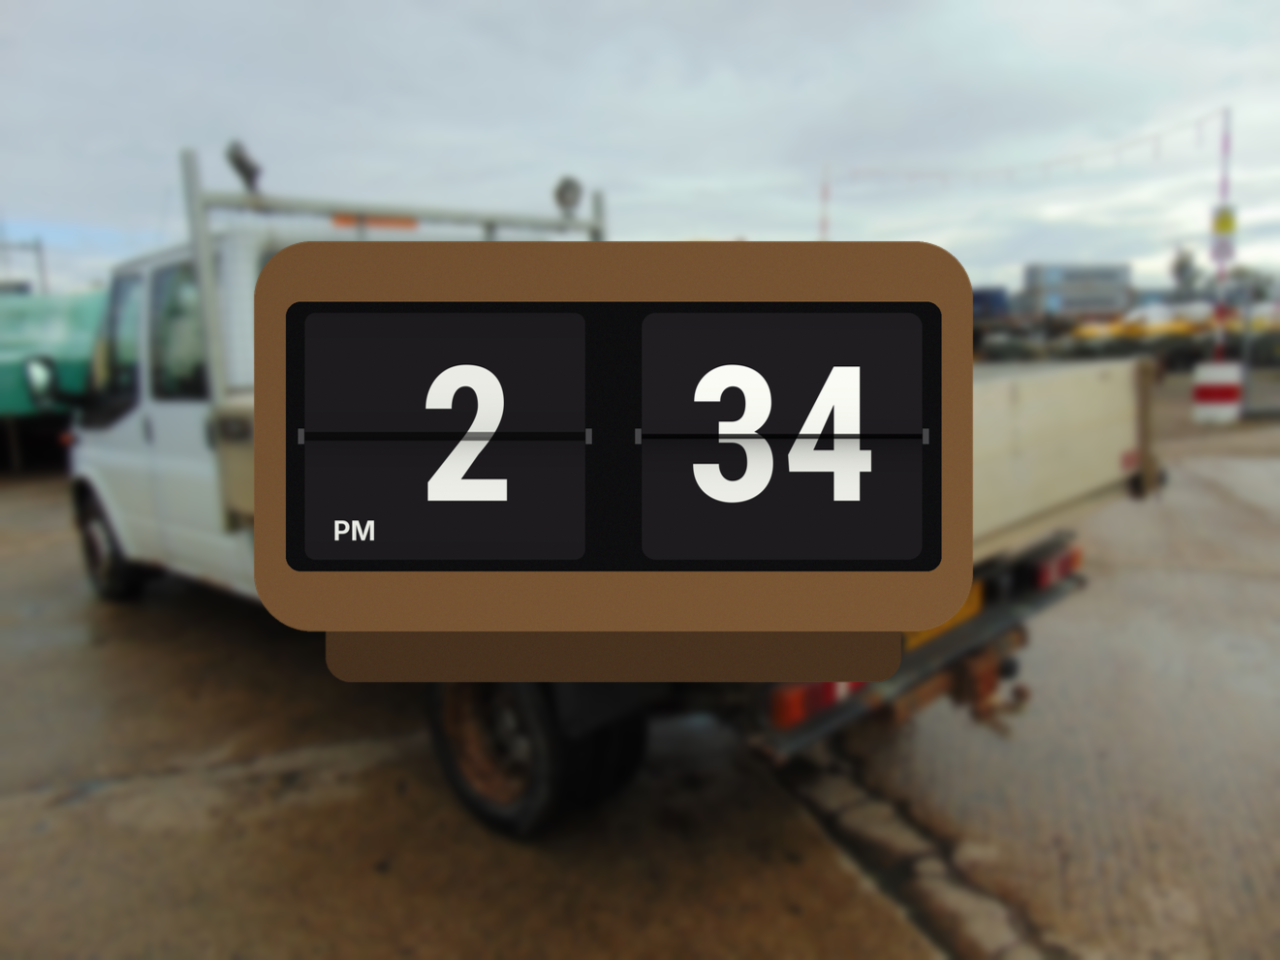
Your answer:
2 h 34 min
